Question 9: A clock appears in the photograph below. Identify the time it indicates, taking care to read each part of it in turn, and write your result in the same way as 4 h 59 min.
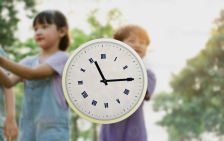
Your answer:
11 h 15 min
